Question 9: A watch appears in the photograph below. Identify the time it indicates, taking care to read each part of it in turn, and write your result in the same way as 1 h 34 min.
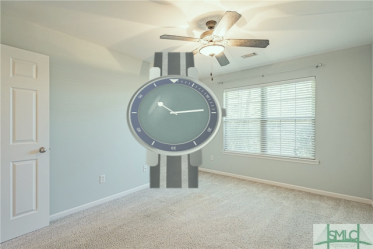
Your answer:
10 h 14 min
